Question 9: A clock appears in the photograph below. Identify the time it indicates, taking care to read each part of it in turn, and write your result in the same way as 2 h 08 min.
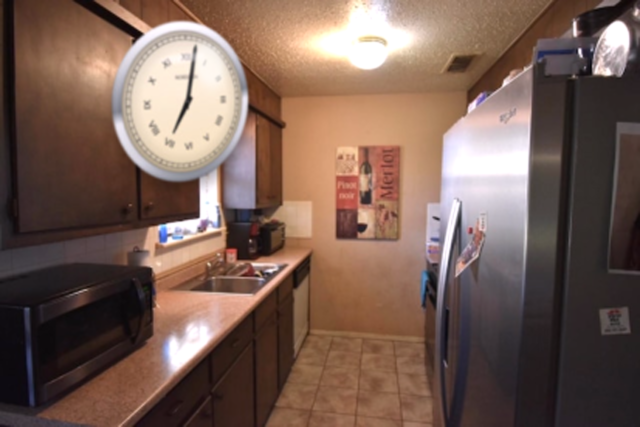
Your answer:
7 h 02 min
